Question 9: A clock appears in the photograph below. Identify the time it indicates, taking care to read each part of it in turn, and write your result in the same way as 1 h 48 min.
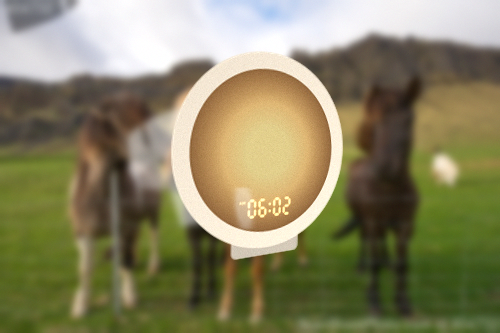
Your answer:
6 h 02 min
